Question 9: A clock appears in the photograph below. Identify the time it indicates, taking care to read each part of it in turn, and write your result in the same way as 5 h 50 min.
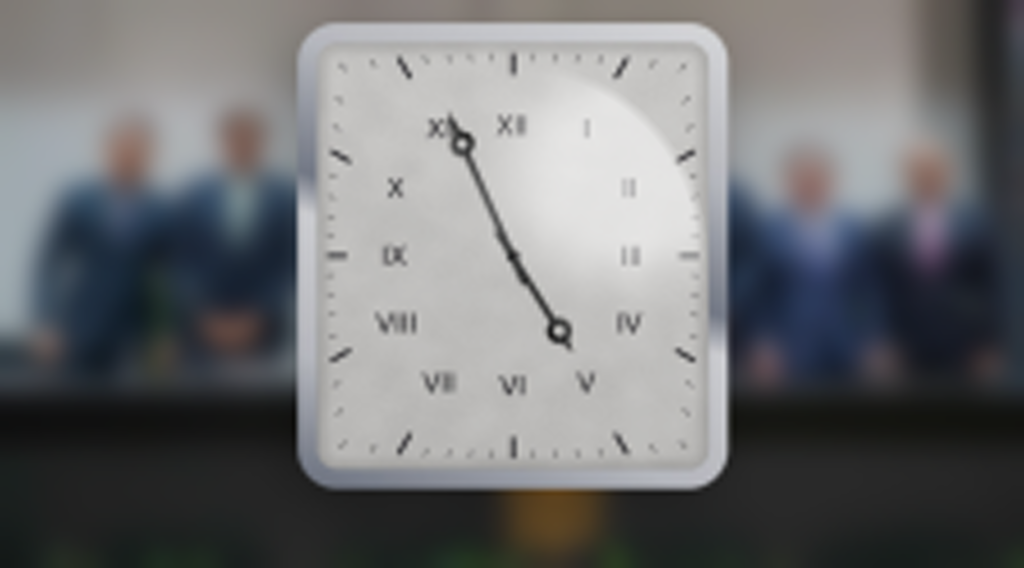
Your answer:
4 h 56 min
